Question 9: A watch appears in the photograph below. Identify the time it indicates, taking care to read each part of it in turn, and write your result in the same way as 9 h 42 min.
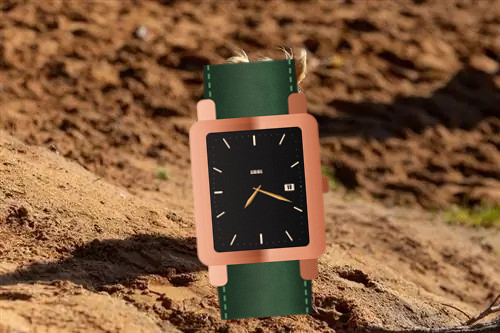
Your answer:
7 h 19 min
